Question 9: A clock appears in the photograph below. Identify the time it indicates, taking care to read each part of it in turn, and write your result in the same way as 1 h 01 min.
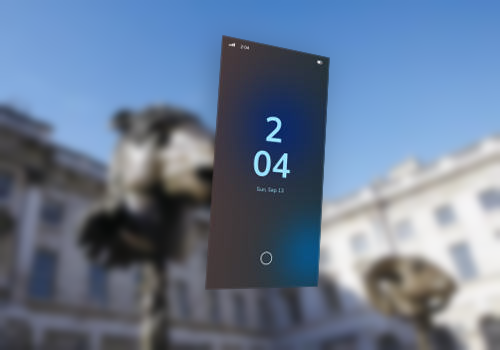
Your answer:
2 h 04 min
